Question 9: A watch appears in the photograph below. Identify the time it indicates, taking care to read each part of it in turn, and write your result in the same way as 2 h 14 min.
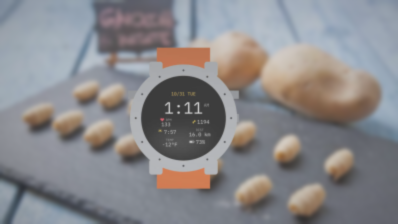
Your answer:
1 h 11 min
